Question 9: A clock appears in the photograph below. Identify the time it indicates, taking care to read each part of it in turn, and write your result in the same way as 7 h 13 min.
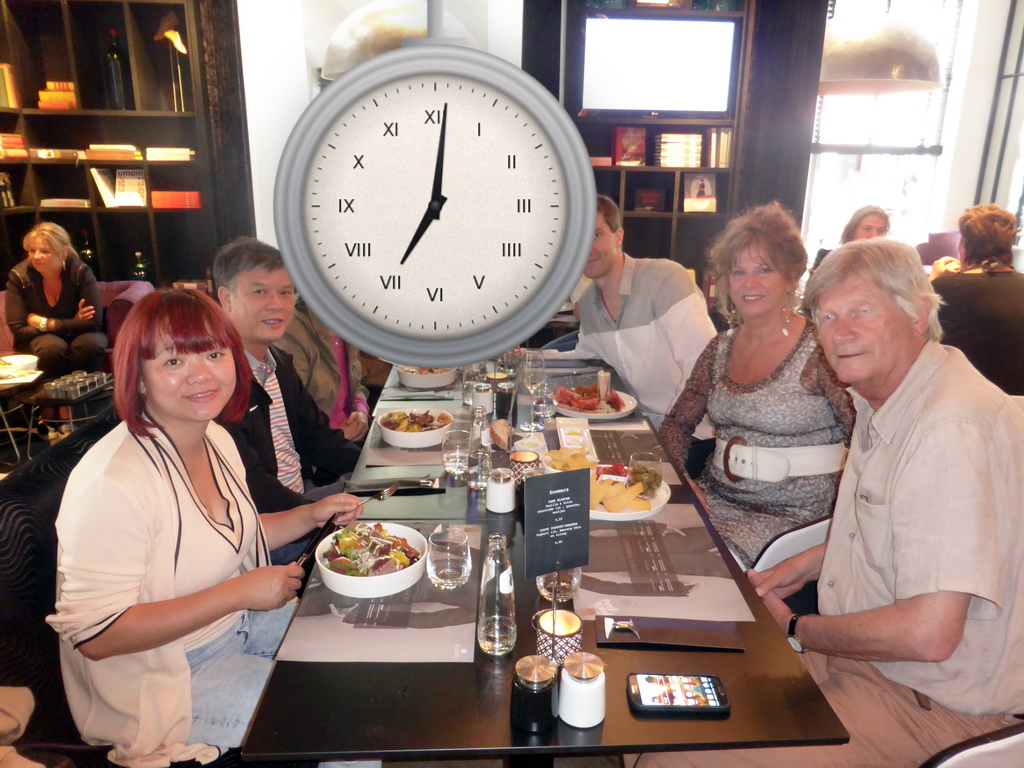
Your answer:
7 h 01 min
